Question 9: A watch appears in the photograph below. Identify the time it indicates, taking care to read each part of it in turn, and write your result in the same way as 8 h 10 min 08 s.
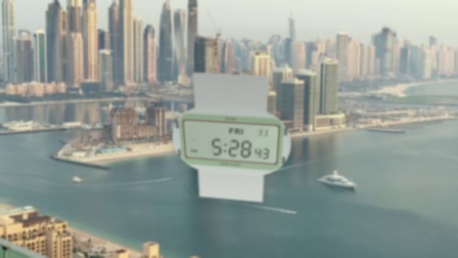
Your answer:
5 h 28 min 43 s
